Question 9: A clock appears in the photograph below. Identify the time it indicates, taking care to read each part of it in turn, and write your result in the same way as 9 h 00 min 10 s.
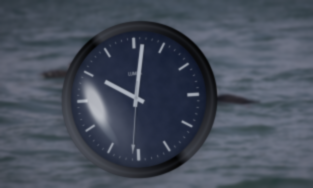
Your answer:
10 h 01 min 31 s
